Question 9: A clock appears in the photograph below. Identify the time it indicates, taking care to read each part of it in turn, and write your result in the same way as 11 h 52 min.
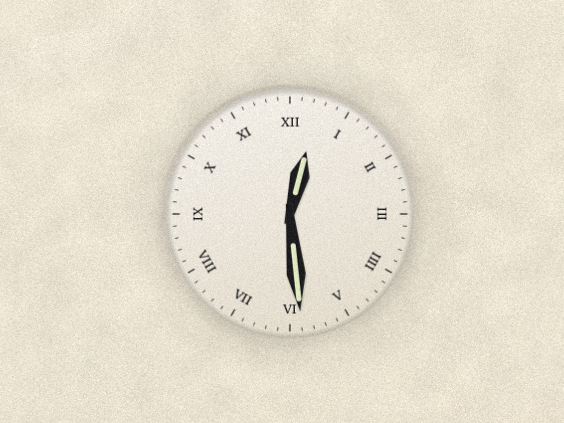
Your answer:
12 h 29 min
